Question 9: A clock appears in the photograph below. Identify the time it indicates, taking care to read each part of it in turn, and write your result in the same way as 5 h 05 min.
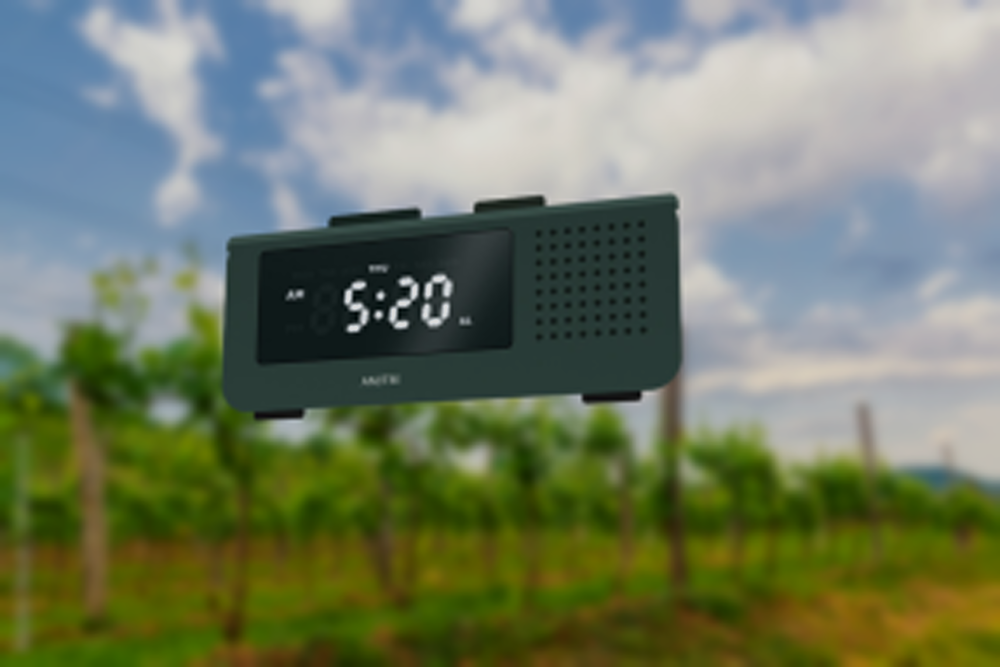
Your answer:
5 h 20 min
